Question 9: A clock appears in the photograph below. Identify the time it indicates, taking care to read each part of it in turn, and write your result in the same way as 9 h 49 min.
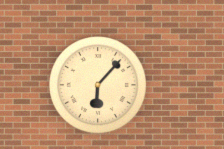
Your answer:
6 h 07 min
